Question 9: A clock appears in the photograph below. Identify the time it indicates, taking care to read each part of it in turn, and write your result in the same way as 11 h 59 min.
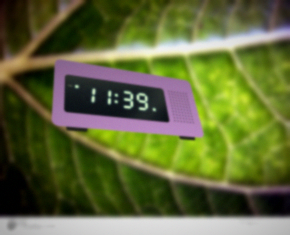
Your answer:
11 h 39 min
